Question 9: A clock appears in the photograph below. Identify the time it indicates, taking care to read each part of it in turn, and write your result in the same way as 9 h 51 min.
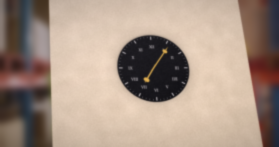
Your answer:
7 h 06 min
